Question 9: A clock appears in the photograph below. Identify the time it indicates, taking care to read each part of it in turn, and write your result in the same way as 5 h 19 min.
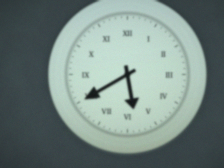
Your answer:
5 h 40 min
